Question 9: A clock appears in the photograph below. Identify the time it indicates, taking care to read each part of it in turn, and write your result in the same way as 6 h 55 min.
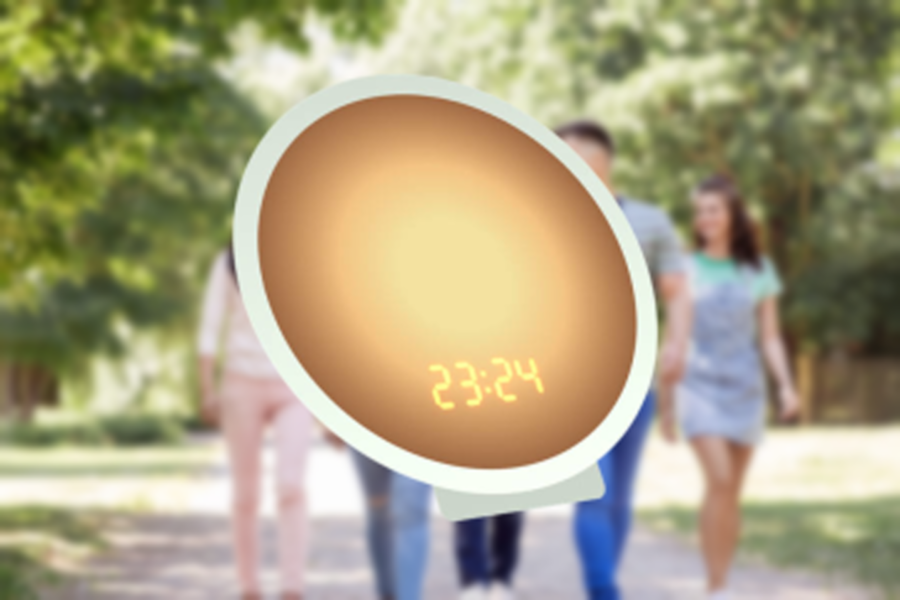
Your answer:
23 h 24 min
